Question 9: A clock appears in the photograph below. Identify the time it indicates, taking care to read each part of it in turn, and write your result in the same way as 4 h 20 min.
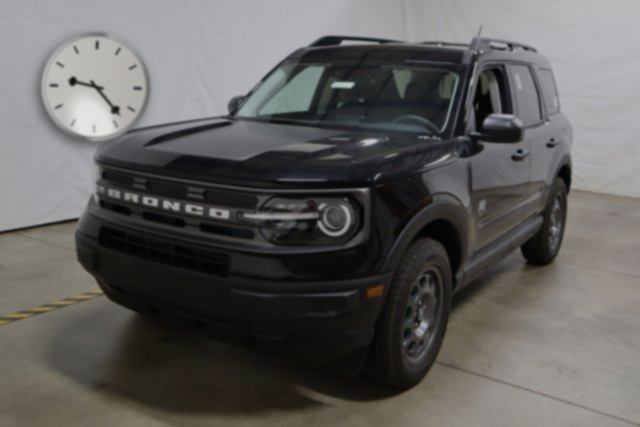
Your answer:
9 h 23 min
